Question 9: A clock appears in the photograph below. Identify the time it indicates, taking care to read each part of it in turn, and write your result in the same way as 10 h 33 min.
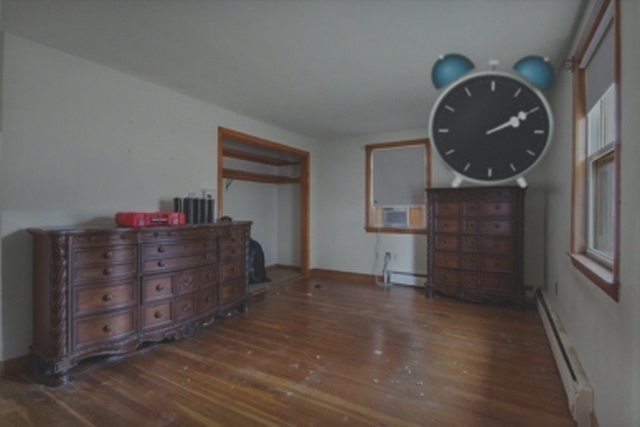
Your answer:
2 h 10 min
